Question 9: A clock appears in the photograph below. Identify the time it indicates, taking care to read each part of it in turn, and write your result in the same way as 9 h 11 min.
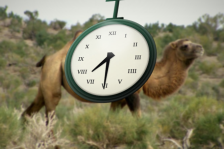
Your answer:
7 h 30 min
